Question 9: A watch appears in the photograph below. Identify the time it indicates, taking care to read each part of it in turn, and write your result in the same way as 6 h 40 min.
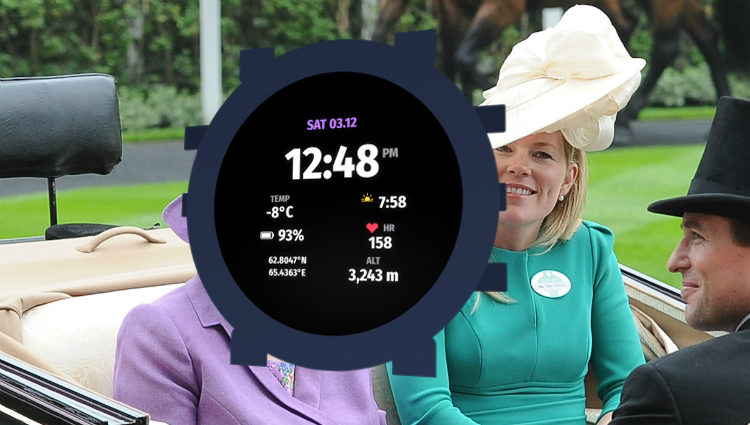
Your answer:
12 h 48 min
